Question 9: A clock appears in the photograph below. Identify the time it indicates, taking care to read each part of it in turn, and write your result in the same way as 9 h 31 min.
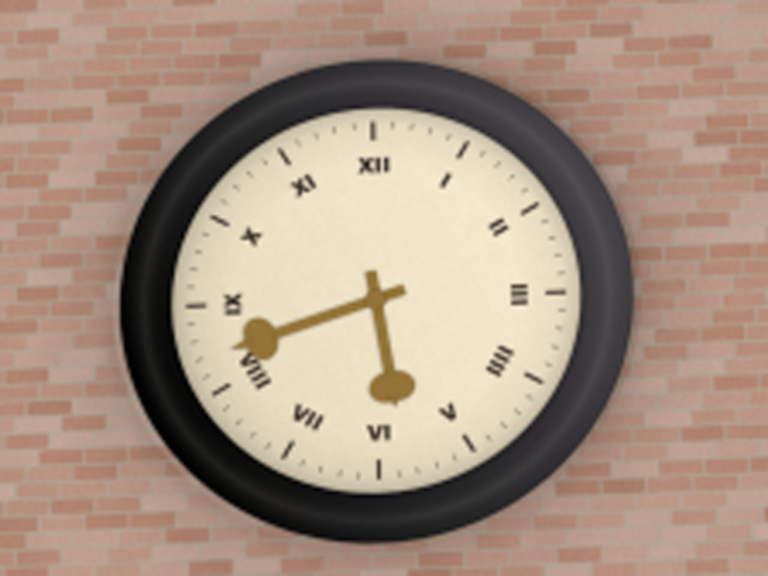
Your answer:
5 h 42 min
